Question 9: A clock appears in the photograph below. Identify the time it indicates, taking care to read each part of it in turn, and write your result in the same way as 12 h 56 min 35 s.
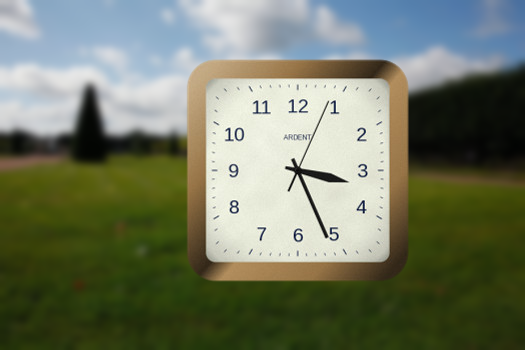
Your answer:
3 h 26 min 04 s
